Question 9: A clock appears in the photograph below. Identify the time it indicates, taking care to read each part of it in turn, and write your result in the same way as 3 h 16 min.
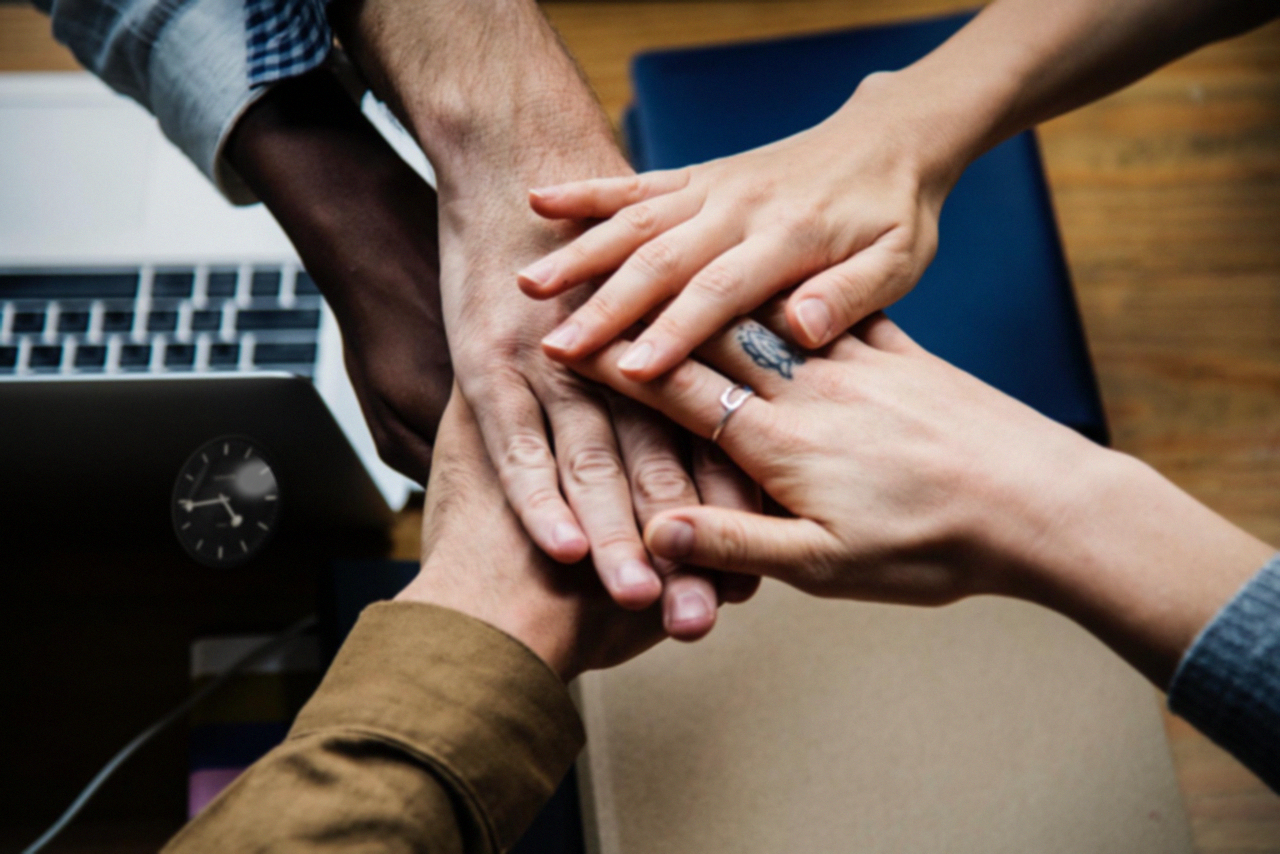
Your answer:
4 h 44 min
